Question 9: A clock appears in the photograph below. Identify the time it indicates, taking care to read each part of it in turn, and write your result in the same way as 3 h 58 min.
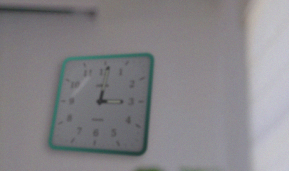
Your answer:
3 h 01 min
